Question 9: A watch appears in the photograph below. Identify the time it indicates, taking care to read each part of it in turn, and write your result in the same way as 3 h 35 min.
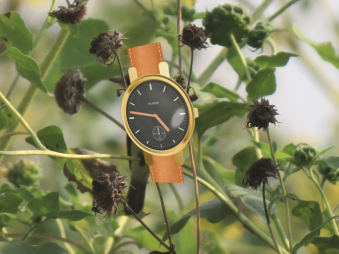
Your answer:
4 h 47 min
